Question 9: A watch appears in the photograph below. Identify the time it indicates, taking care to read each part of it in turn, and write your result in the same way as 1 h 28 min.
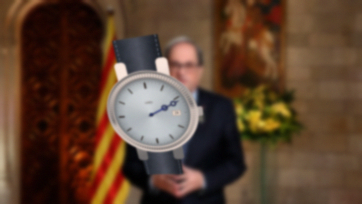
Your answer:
2 h 11 min
